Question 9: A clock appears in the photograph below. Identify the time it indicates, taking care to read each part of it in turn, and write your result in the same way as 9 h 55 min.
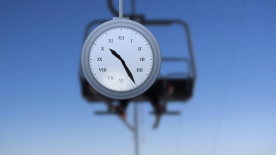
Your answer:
10 h 25 min
